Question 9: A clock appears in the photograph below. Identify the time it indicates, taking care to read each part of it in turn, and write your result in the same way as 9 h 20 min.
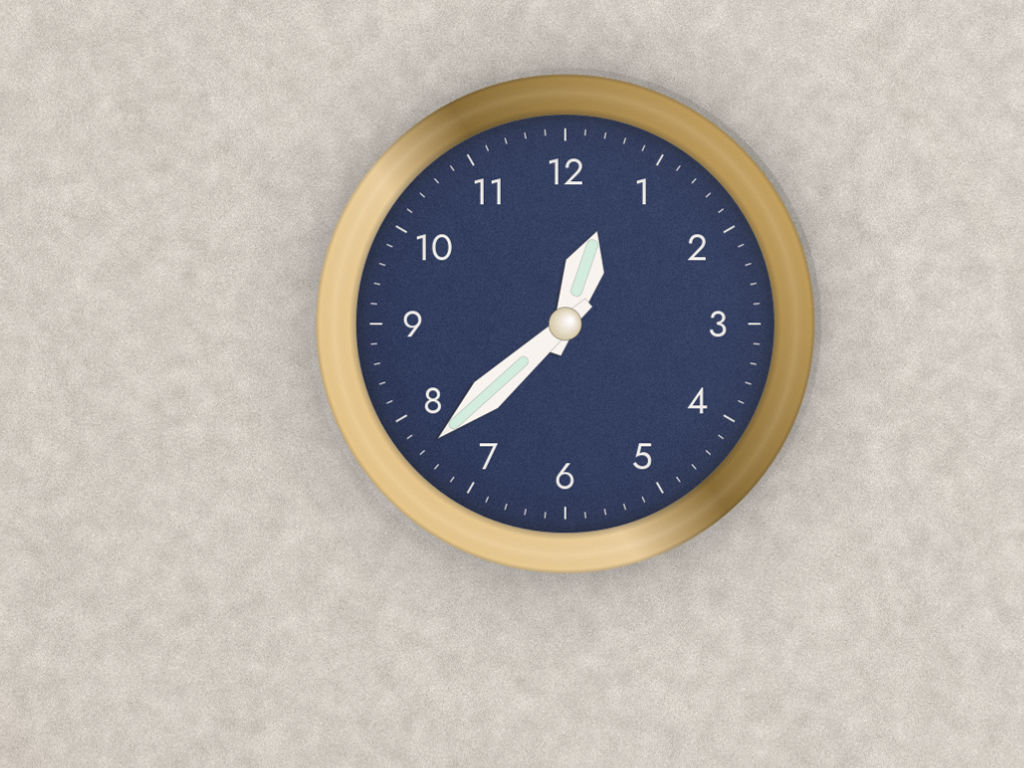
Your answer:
12 h 38 min
